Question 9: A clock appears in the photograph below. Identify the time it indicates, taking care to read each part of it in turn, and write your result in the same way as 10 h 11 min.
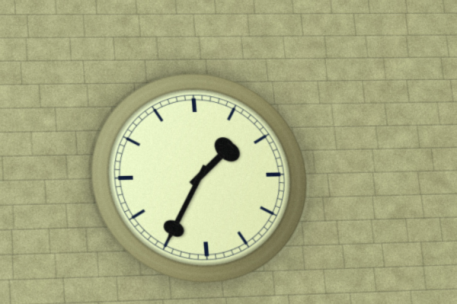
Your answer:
1 h 35 min
